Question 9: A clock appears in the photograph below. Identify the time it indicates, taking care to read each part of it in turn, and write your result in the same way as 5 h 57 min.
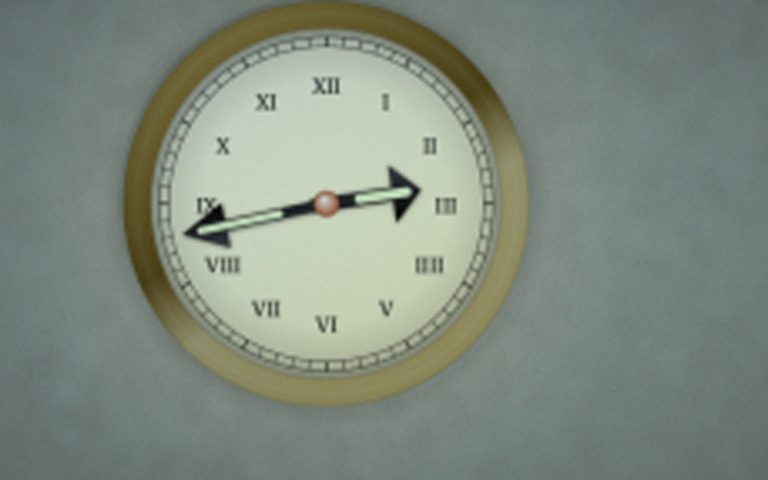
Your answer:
2 h 43 min
